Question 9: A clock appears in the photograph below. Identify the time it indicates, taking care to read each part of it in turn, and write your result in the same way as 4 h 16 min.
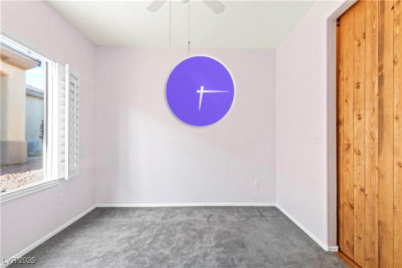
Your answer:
6 h 15 min
